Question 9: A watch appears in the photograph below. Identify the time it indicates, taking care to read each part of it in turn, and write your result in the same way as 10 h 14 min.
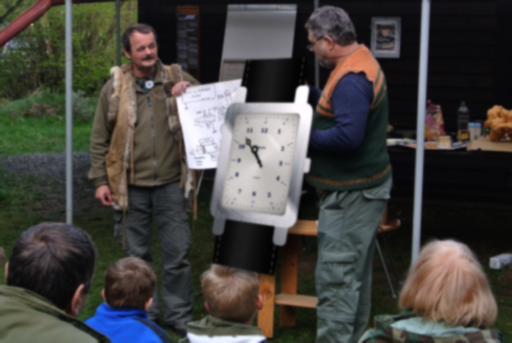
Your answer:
10 h 53 min
